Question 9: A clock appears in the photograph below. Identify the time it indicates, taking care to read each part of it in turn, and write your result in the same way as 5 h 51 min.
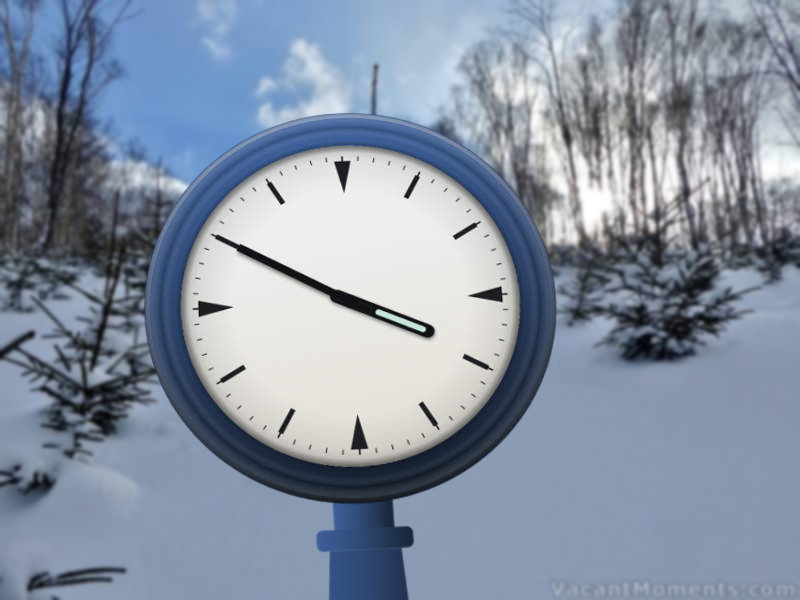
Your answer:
3 h 50 min
